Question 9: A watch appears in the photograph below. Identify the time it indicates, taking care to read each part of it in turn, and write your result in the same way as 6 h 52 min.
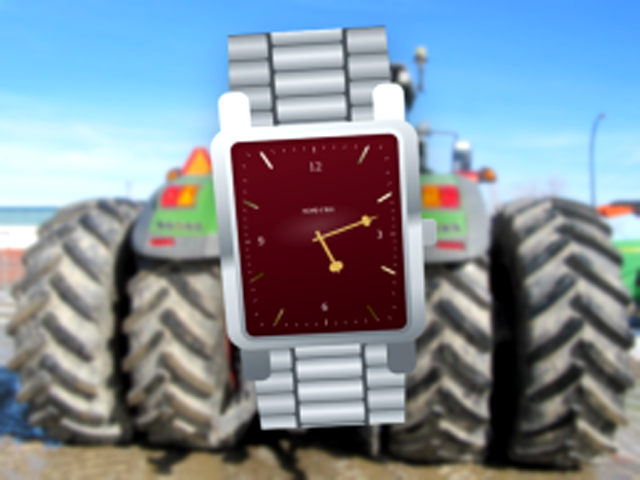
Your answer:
5 h 12 min
